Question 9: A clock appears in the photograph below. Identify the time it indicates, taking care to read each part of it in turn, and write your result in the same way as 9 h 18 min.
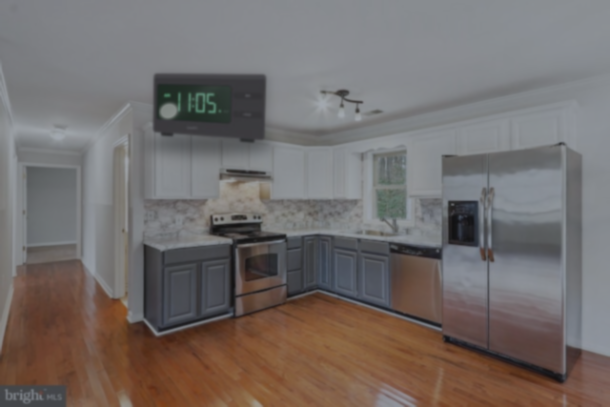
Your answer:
11 h 05 min
